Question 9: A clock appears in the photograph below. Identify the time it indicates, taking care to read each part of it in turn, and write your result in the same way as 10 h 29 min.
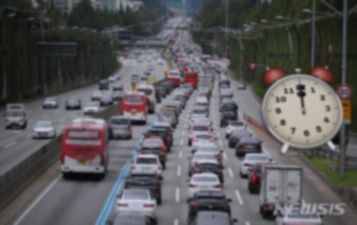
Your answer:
12 h 00 min
